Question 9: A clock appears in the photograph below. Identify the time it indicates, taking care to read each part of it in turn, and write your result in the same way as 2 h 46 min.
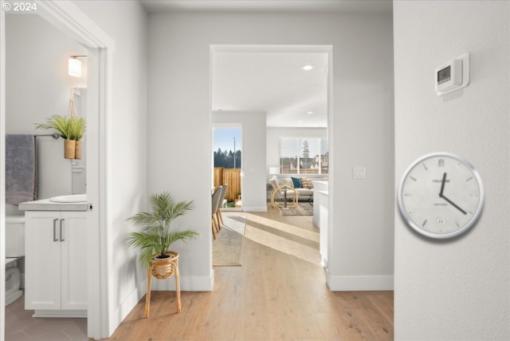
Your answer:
12 h 21 min
